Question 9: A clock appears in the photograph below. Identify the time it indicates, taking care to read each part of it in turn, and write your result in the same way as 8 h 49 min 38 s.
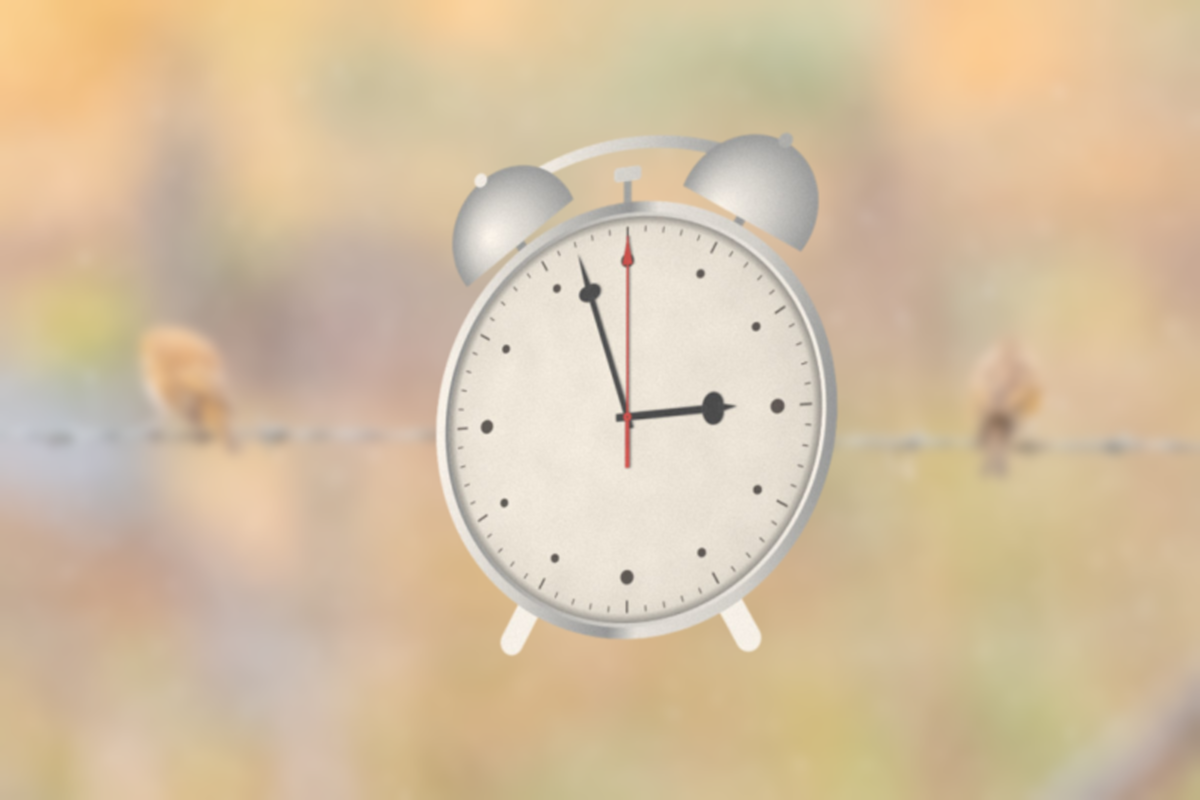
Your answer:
2 h 57 min 00 s
